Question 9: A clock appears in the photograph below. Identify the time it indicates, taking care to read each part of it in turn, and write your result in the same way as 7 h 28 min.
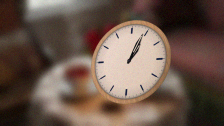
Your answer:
1 h 04 min
